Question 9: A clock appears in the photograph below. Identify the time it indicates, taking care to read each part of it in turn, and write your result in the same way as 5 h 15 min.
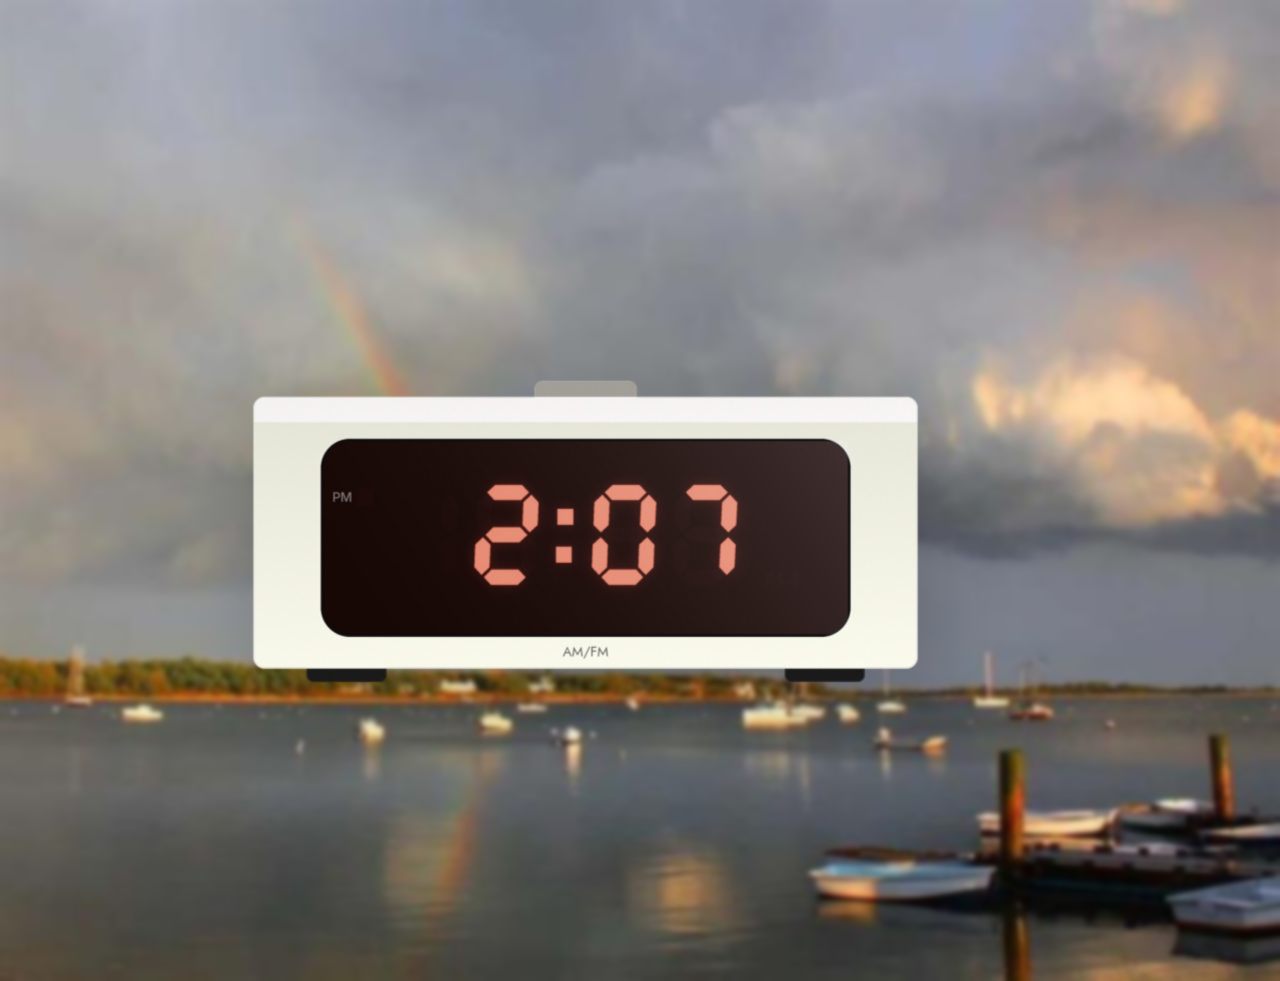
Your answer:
2 h 07 min
